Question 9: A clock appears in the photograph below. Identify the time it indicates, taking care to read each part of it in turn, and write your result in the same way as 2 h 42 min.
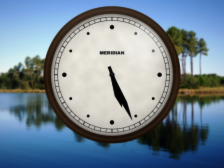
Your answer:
5 h 26 min
